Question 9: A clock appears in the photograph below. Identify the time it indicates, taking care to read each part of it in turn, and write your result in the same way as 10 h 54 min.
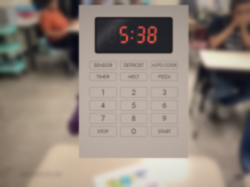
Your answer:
5 h 38 min
